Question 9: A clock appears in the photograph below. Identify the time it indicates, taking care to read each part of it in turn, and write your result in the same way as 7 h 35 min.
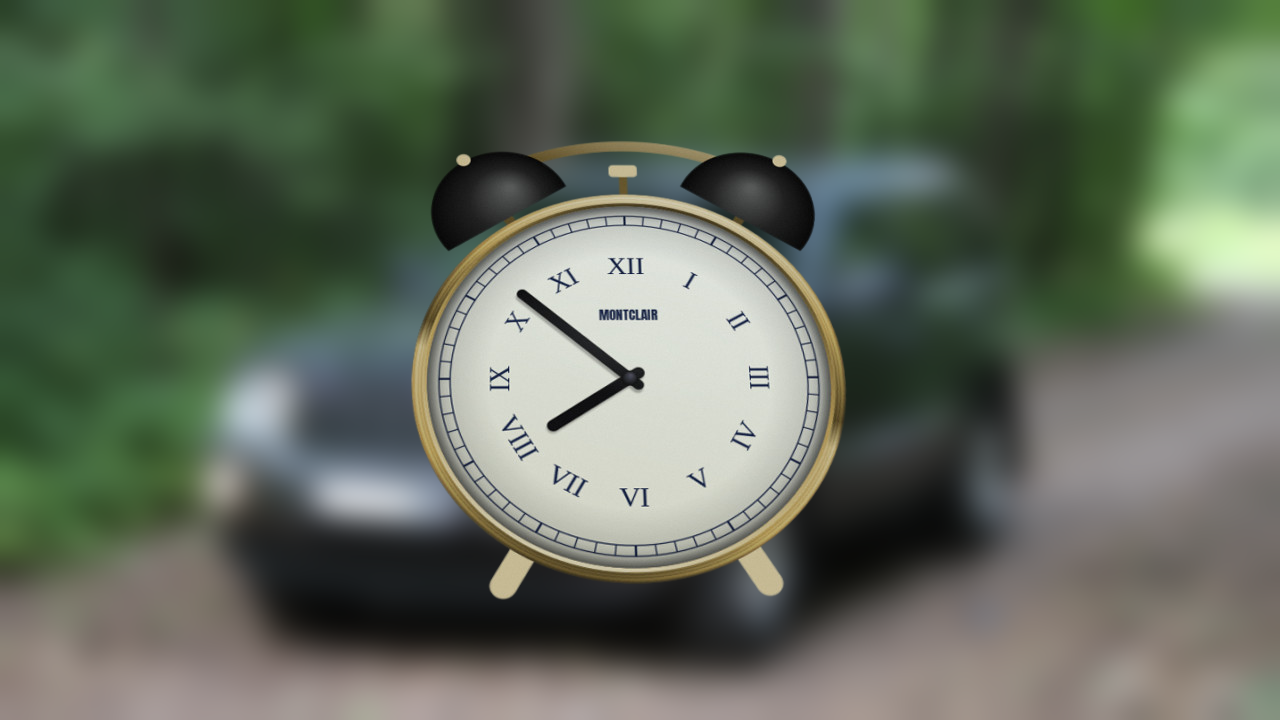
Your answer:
7 h 52 min
